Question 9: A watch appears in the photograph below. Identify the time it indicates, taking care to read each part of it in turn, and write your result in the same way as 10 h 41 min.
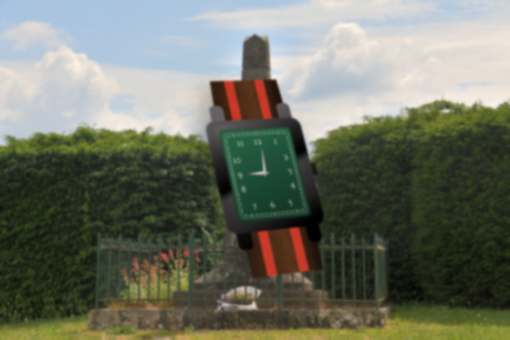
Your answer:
9 h 01 min
